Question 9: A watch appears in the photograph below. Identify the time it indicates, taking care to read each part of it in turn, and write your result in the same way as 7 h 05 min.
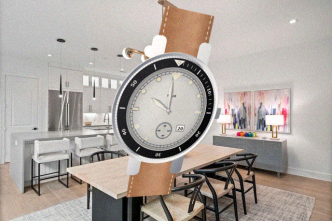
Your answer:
9 h 59 min
